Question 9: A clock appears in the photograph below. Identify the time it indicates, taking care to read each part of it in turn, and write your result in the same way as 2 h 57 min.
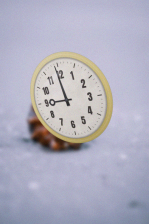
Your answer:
8 h 59 min
